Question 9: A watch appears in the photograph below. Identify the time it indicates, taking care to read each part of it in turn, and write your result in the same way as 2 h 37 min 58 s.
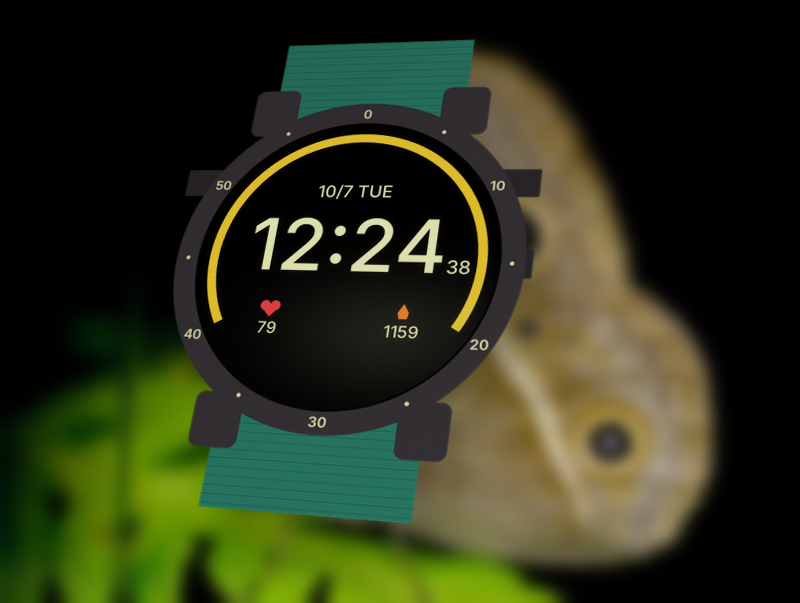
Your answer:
12 h 24 min 38 s
